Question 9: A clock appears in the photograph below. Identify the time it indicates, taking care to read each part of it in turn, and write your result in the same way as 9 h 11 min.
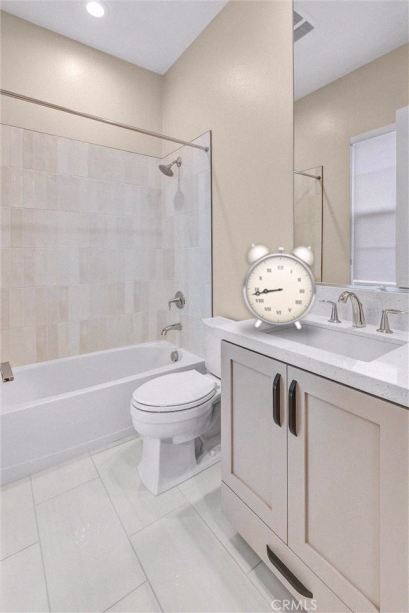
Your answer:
8 h 43 min
